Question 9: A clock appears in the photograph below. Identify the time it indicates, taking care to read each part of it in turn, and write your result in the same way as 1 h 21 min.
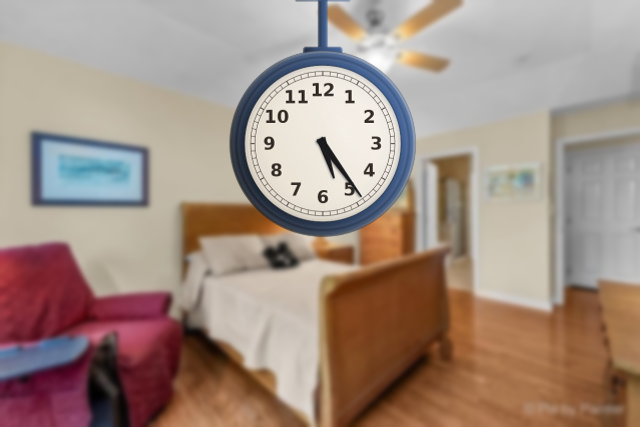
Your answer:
5 h 24 min
